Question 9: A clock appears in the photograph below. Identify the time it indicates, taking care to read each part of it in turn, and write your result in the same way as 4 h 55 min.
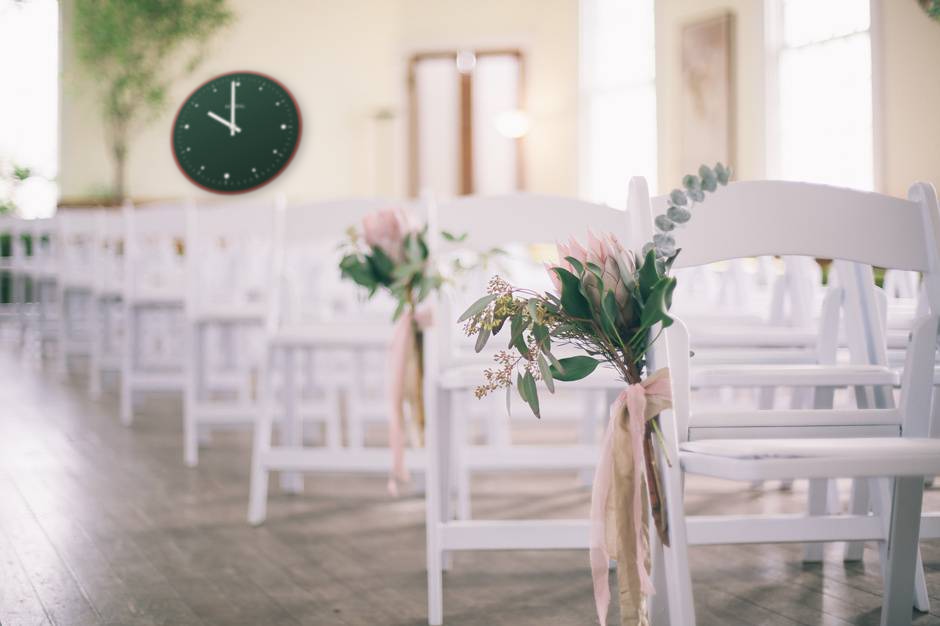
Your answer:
9 h 59 min
